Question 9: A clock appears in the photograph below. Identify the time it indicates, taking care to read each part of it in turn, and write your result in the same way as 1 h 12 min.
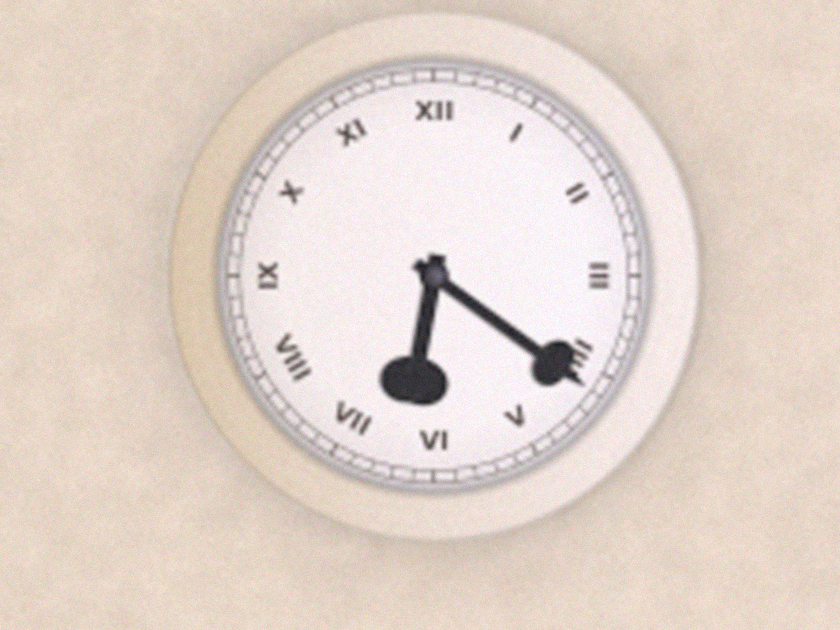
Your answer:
6 h 21 min
